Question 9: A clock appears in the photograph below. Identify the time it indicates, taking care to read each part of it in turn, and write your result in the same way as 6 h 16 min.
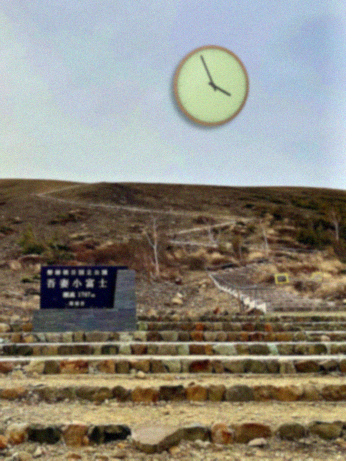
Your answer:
3 h 56 min
